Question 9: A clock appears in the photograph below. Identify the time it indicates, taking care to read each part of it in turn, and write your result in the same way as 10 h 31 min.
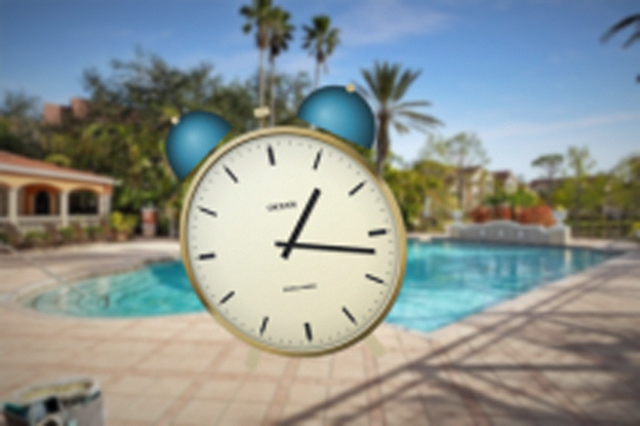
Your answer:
1 h 17 min
